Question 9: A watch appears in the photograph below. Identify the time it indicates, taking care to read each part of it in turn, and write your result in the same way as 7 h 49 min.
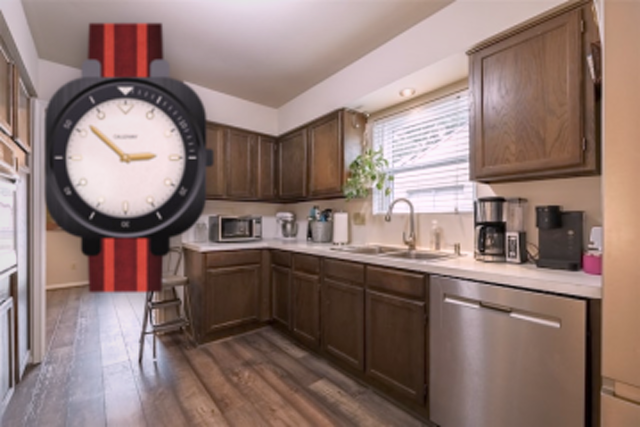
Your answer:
2 h 52 min
